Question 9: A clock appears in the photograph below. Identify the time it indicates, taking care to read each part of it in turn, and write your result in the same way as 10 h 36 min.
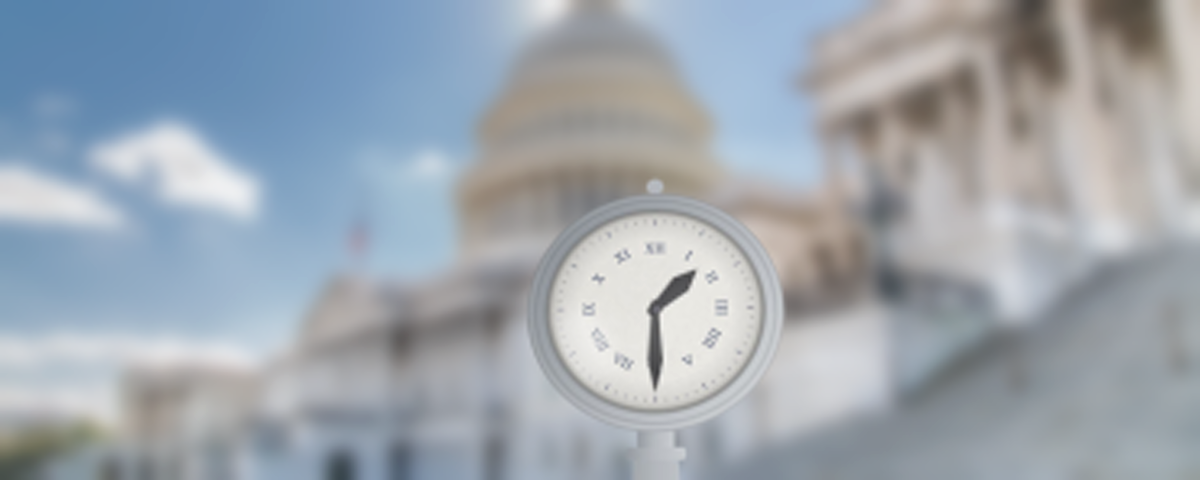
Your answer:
1 h 30 min
